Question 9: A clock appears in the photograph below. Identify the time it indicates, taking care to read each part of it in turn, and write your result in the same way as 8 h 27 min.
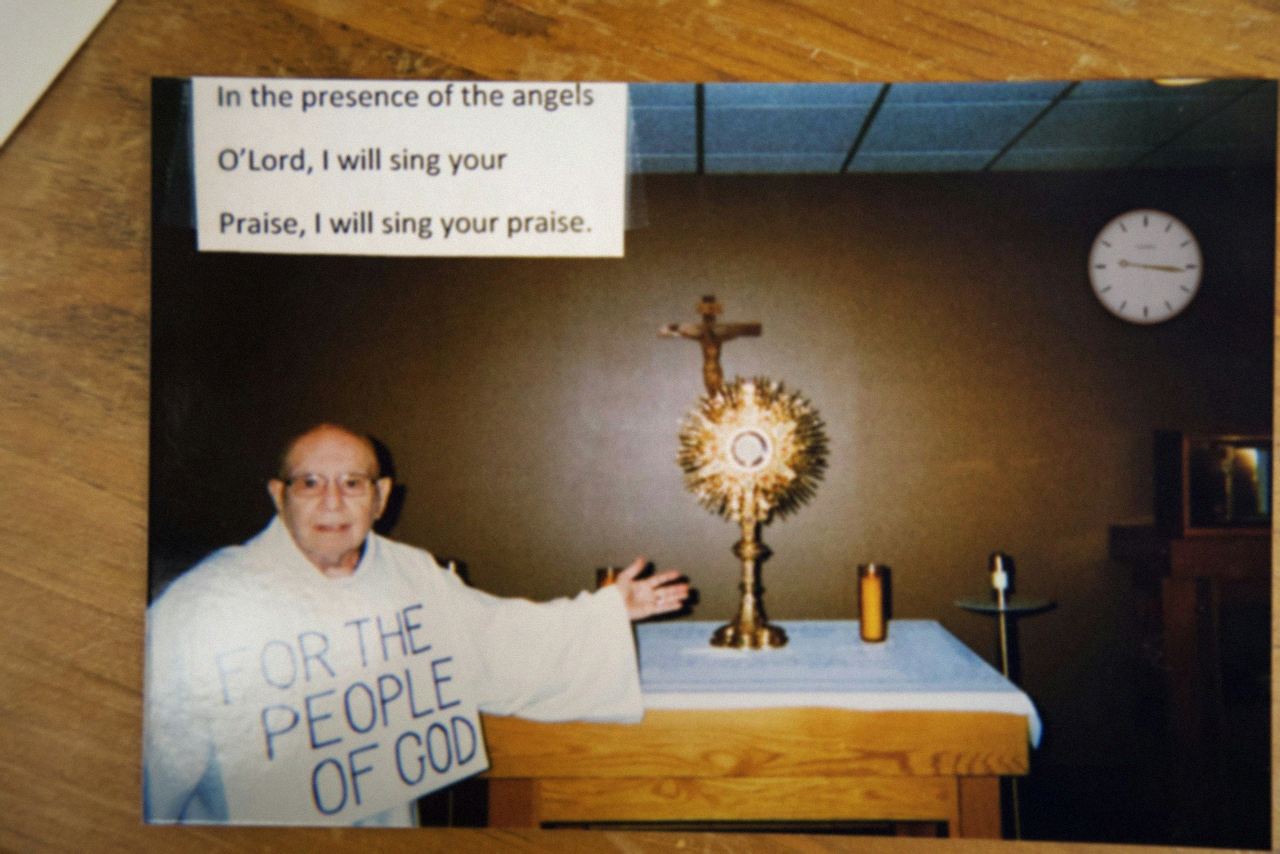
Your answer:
9 h 16 min
